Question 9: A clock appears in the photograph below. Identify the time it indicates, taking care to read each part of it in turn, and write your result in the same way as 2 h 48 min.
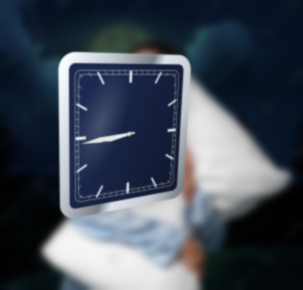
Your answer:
8 h 44 min
